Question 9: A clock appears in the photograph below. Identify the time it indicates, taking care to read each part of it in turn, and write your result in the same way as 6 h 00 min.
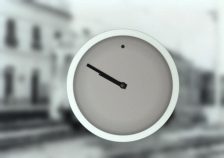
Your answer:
9 h 50 min
